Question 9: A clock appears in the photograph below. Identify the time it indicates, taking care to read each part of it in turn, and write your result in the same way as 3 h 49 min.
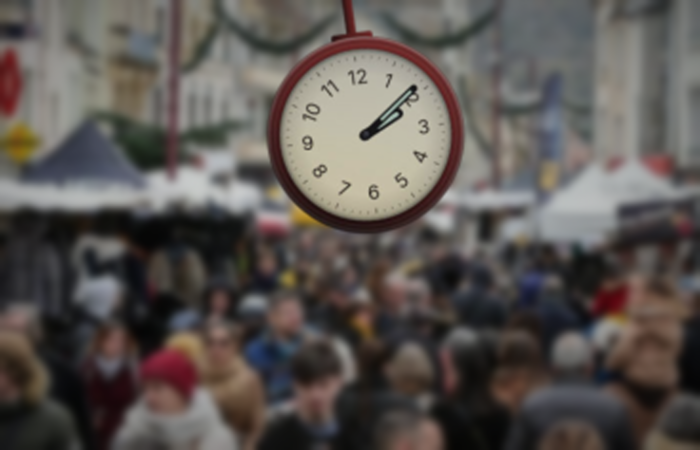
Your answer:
2 h 09 min
